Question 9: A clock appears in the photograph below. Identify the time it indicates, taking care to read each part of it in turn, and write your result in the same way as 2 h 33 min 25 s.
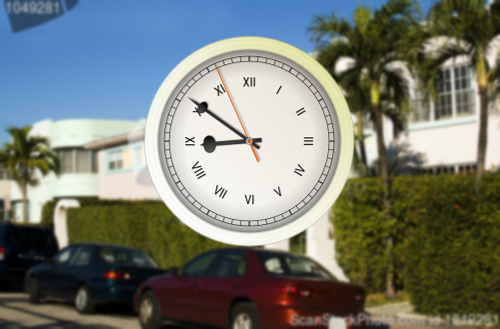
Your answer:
8 h 50 min 56 s
